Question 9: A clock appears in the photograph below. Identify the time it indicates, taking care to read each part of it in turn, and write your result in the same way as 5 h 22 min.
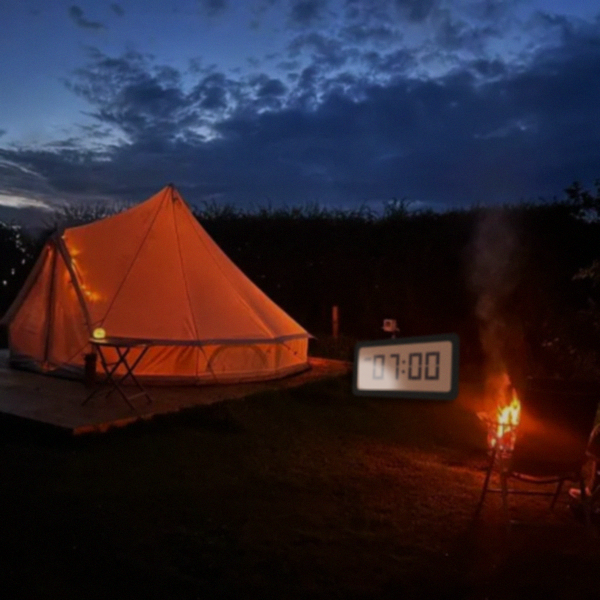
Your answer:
7 h 00 min
